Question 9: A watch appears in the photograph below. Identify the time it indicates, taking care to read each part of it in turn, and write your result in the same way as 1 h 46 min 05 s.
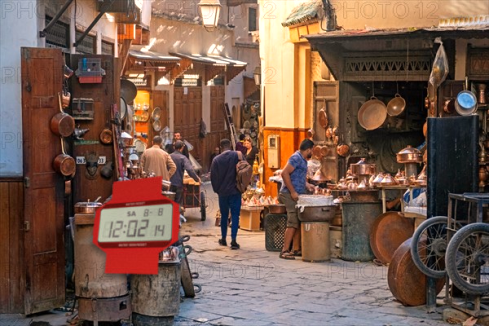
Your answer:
12 h 02 min 14 s
